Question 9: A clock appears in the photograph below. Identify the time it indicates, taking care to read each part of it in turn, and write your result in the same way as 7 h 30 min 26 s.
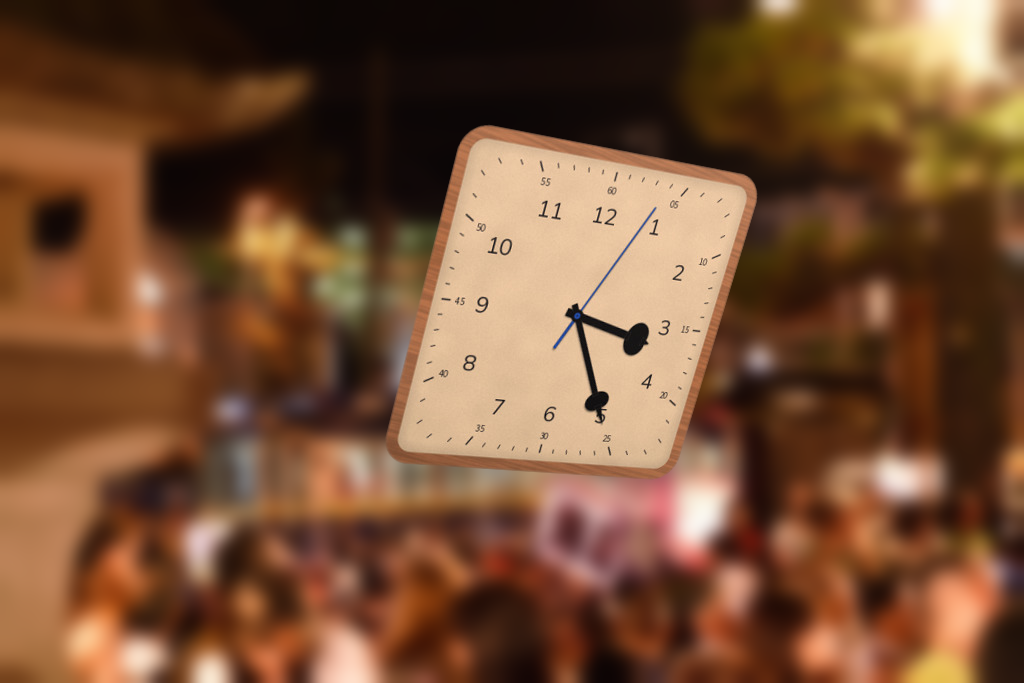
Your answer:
3 h 25 min 04 s
